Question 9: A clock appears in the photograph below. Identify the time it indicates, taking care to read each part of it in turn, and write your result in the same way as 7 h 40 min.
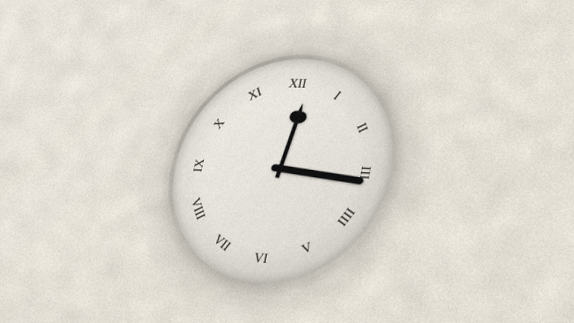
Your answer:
12 h 16 min
